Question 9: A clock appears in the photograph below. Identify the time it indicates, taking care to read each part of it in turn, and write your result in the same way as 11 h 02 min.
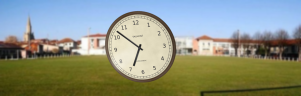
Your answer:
6 h 52 min
